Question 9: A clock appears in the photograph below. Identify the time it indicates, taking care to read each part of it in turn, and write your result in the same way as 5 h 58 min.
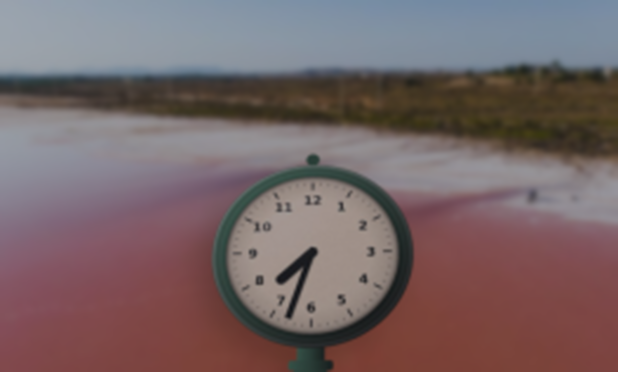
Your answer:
7 h 33 min
